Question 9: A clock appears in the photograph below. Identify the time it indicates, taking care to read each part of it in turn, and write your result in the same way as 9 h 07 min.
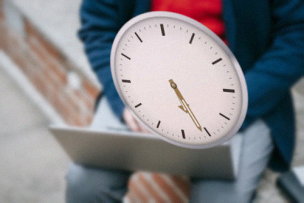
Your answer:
5 h 26 min
